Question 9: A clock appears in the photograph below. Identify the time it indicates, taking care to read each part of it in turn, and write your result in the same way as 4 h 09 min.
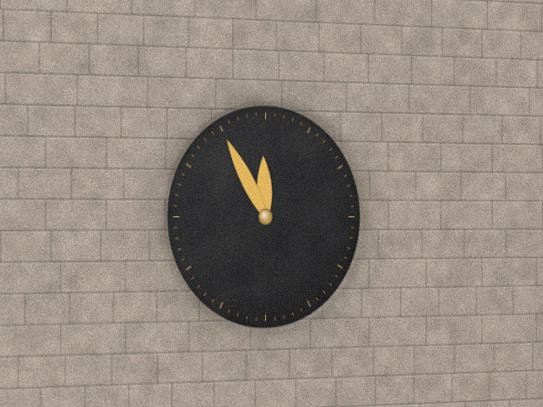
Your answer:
11 h 55 min
